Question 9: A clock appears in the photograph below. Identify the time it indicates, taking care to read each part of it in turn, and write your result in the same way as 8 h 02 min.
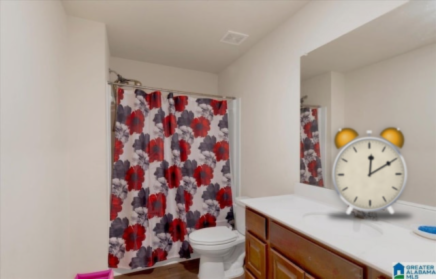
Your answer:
12 h 10 min
